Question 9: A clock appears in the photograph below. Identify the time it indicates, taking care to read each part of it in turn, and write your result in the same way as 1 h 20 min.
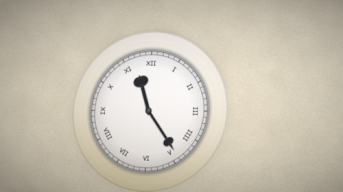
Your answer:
11 h 24 min
